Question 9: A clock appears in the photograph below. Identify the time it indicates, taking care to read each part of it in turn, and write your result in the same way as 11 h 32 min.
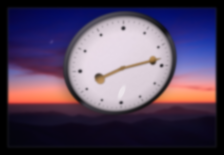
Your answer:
8 h 13 min
